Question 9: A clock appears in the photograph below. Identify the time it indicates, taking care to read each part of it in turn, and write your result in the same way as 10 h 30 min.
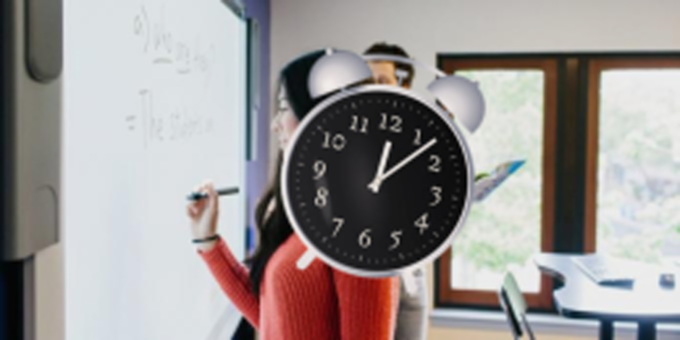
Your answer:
12 h 07 min
